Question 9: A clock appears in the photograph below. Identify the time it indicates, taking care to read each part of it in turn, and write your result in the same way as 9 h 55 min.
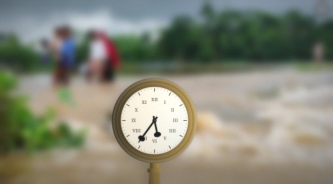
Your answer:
5 h 36 min
